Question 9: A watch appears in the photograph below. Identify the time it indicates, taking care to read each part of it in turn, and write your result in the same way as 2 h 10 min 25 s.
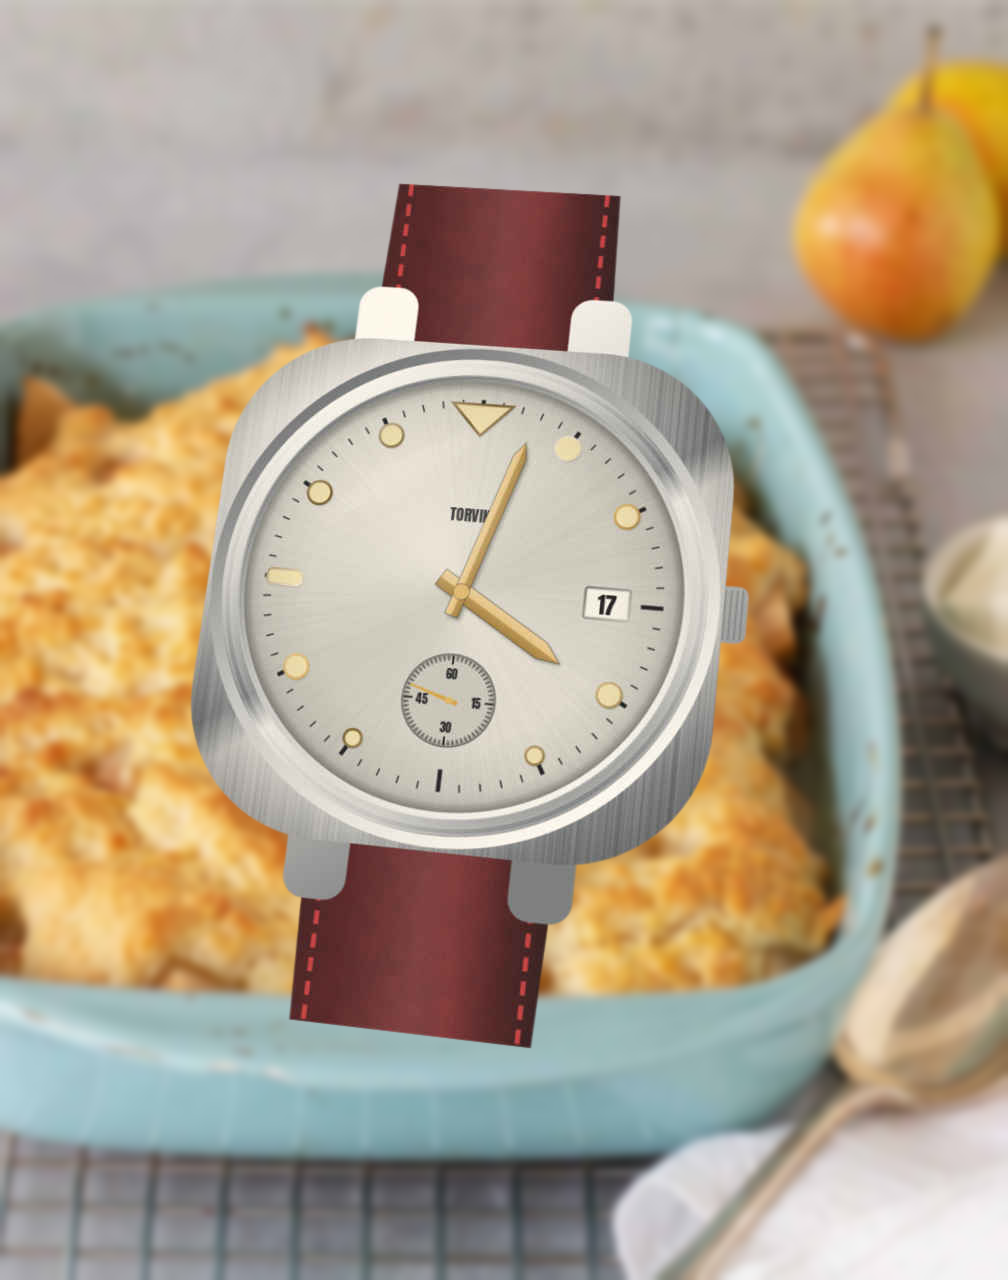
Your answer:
4 h 02 min 48 s
